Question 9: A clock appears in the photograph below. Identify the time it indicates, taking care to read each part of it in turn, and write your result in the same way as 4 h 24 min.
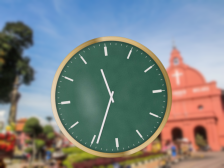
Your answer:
11 h 34 min
